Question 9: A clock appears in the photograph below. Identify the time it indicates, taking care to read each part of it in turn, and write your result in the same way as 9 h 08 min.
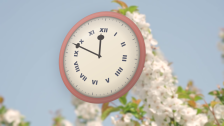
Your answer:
11 h 48 min
